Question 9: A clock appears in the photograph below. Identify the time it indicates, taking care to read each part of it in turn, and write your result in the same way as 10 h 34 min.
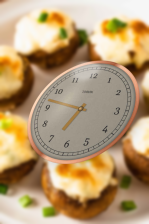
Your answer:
6 h 47 min
